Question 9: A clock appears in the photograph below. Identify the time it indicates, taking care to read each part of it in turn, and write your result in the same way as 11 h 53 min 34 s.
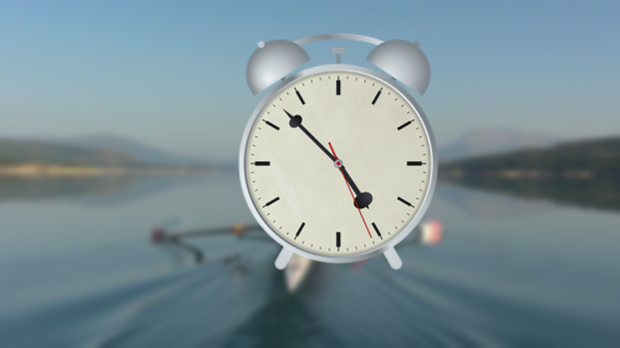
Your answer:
4 h 52 min 26 s
